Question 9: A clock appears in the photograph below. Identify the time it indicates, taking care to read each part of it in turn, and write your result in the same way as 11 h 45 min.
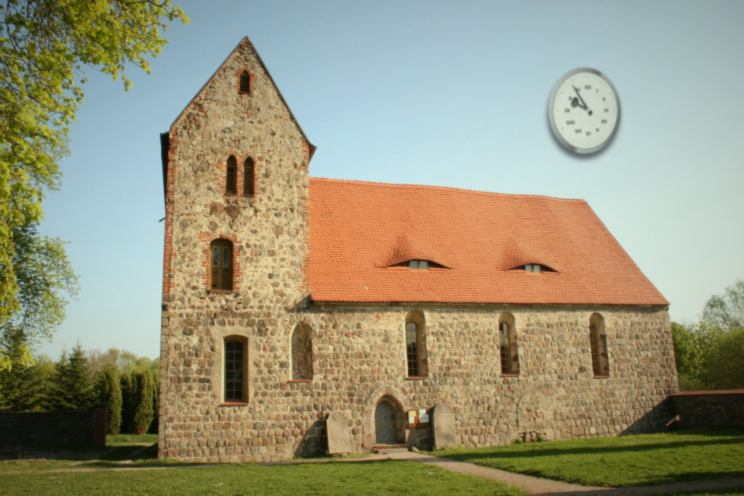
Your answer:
9 h 54 min
